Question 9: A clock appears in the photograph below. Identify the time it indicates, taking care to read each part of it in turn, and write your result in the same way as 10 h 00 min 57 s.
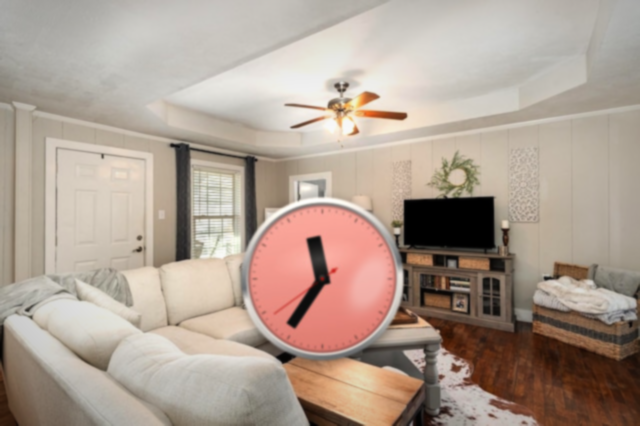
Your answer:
11 h 35 min 39 s
